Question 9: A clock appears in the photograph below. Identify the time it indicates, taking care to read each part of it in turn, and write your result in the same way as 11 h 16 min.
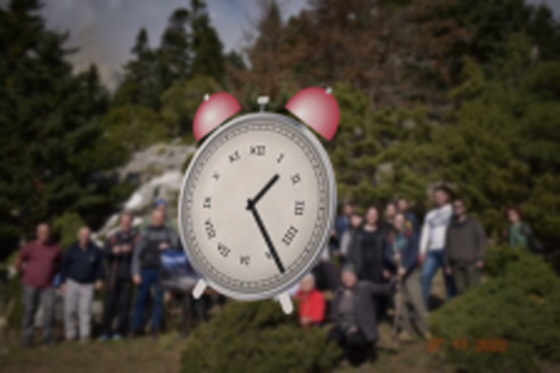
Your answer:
1 h 24 min
